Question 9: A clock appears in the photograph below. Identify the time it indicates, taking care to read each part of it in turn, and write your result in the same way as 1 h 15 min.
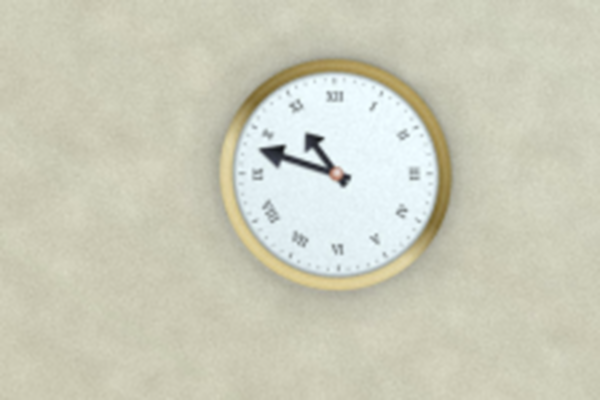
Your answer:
10 h 48 min
